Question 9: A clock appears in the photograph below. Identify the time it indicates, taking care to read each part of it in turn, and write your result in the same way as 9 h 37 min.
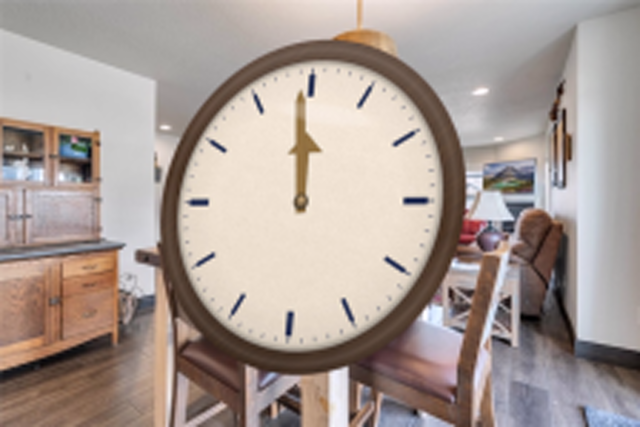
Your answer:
11 h 59 min
